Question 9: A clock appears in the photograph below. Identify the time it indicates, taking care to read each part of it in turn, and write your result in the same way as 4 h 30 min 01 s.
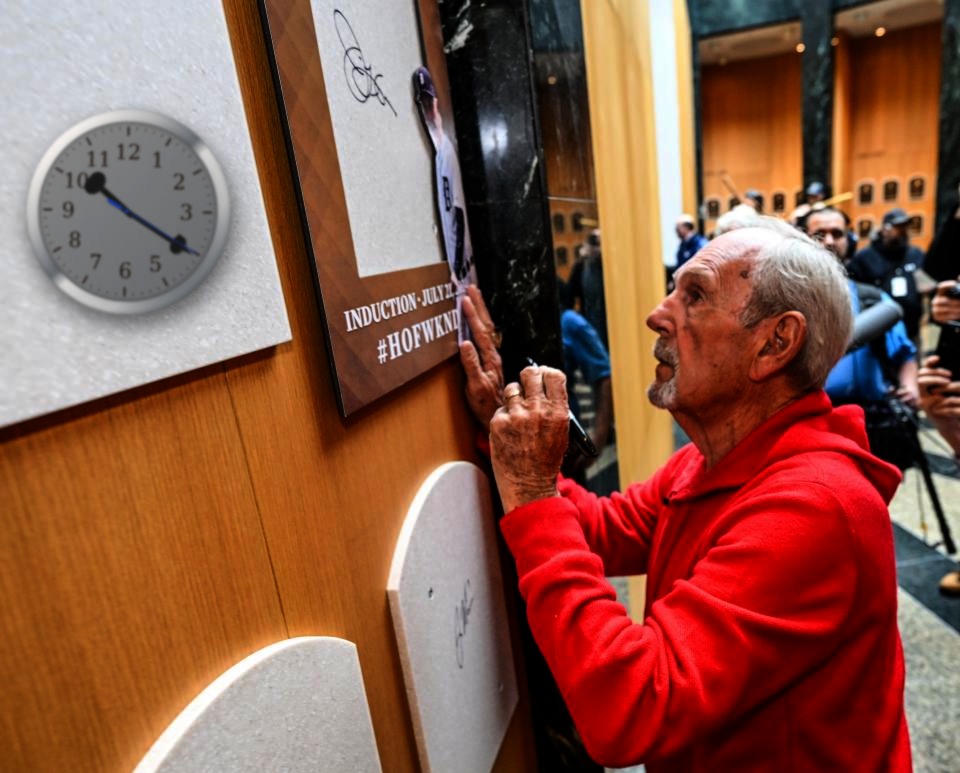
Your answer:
10 h 20 min 20 s
